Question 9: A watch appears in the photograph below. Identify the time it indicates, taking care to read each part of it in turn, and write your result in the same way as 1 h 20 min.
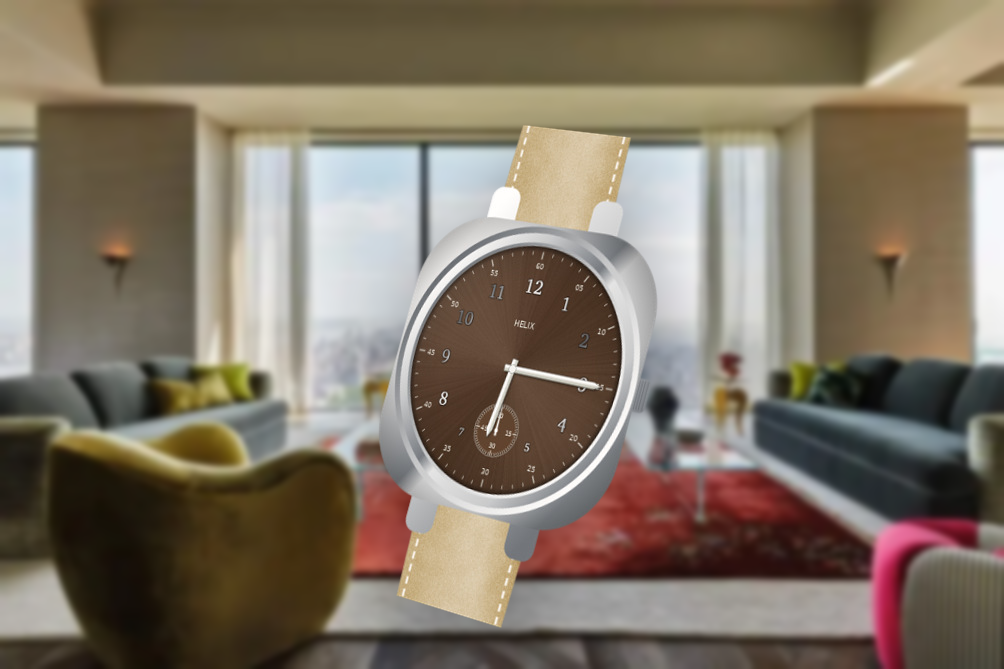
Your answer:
6 h 15 min
